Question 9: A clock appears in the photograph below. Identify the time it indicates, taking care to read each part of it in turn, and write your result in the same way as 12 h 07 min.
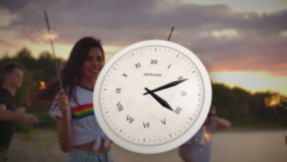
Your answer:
4 h 11 min
